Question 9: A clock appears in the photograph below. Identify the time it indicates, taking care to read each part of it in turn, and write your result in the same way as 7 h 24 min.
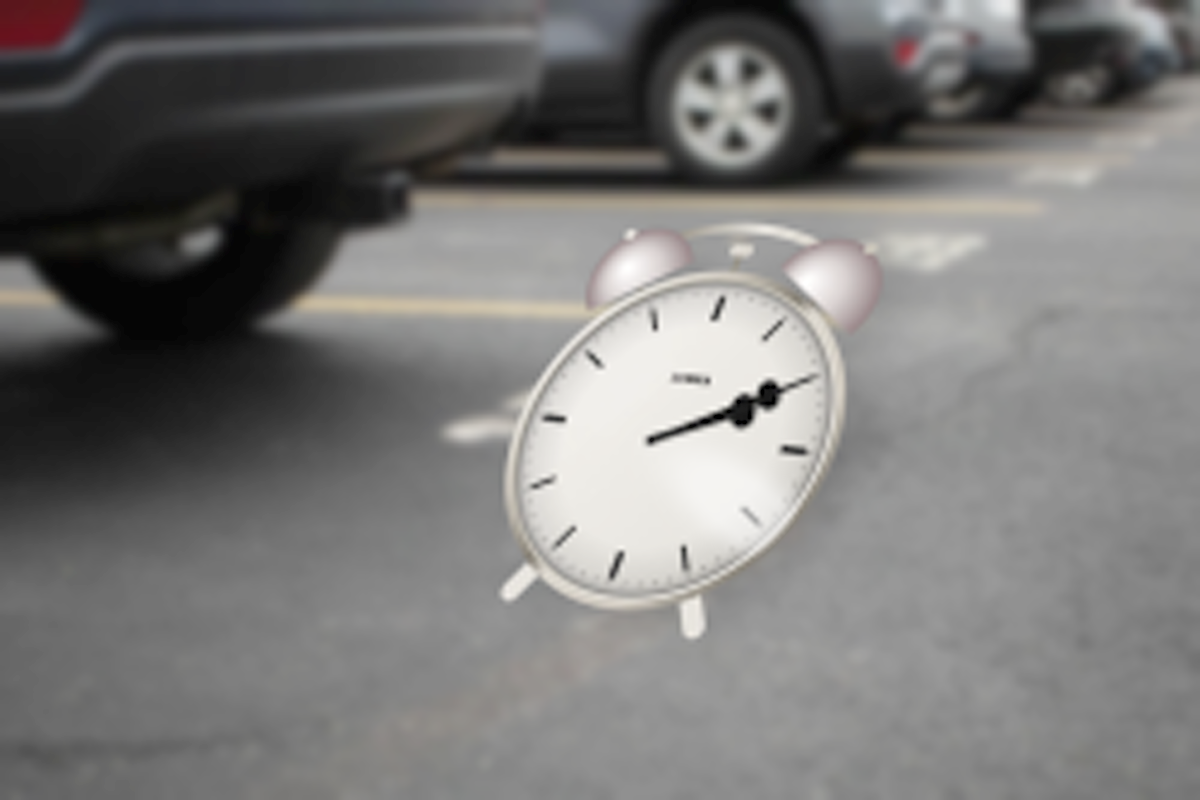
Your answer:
2 h 10 min
